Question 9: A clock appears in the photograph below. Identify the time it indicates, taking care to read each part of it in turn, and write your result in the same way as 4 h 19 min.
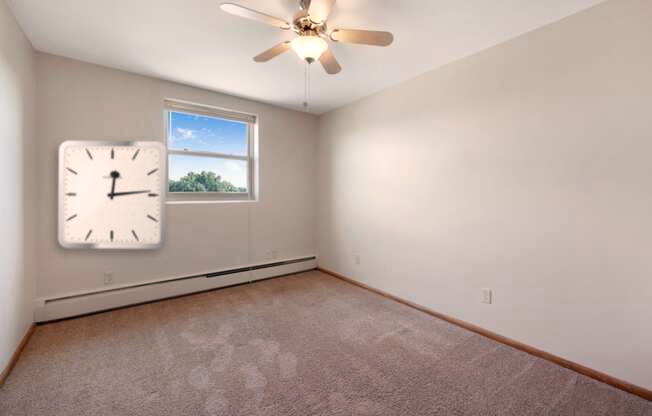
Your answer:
12 h 14 min
